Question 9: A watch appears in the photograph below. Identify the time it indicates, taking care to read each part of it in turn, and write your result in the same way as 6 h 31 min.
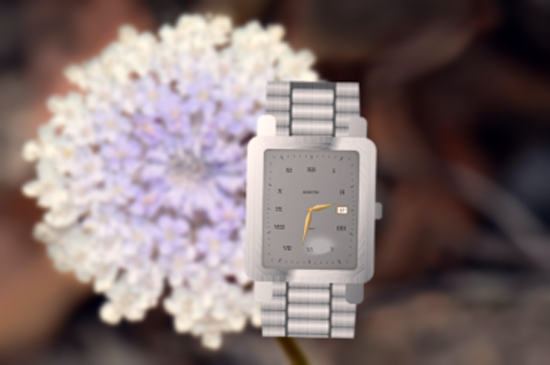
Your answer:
2 h 32 min
